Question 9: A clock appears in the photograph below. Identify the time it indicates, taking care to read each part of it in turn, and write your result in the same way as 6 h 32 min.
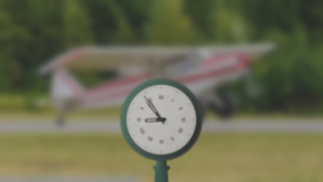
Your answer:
8 h 54 min
